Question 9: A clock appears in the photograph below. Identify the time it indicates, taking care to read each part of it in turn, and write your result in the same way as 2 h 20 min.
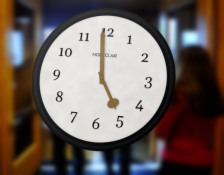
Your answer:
4 h 59 min
